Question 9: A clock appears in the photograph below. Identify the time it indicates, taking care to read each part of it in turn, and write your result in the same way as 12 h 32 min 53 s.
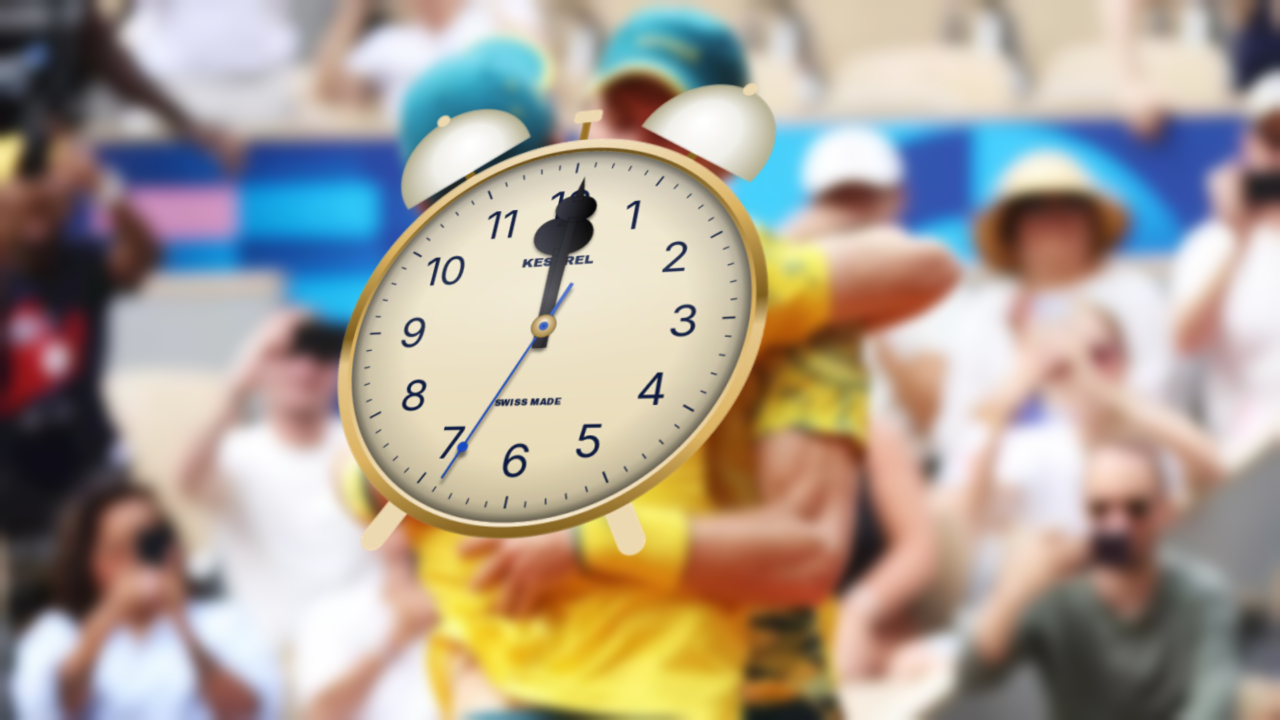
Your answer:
12 h 00 min 34 s
